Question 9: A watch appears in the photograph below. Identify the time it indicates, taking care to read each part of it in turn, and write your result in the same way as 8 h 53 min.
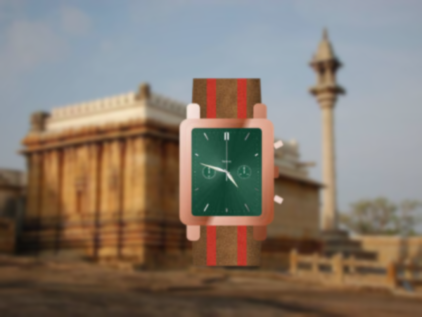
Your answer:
4 h 48 min
